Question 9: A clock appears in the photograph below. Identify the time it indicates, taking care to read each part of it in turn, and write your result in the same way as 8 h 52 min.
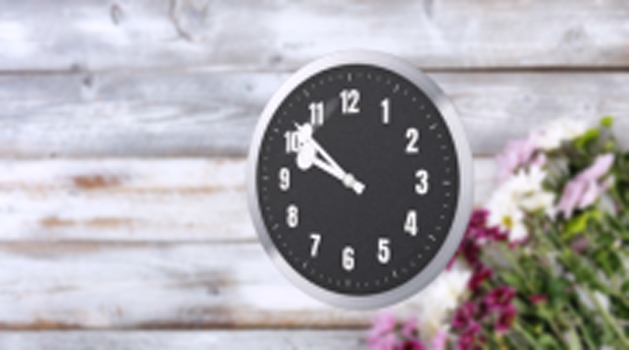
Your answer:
9 h 52 min
